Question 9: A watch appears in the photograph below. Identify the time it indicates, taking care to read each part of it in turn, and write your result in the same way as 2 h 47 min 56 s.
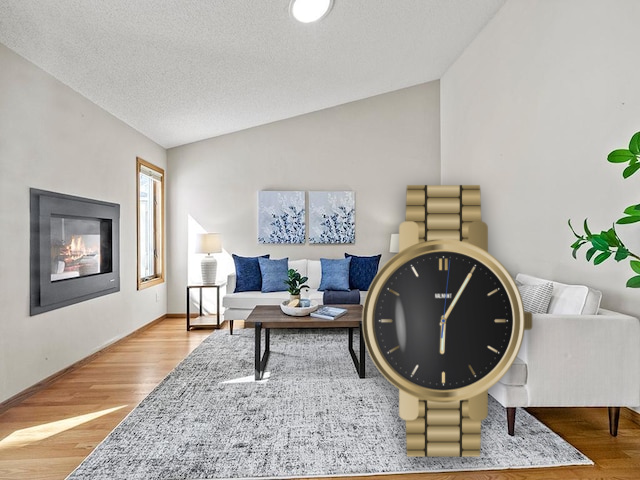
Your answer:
6 h 05 min 01 s
